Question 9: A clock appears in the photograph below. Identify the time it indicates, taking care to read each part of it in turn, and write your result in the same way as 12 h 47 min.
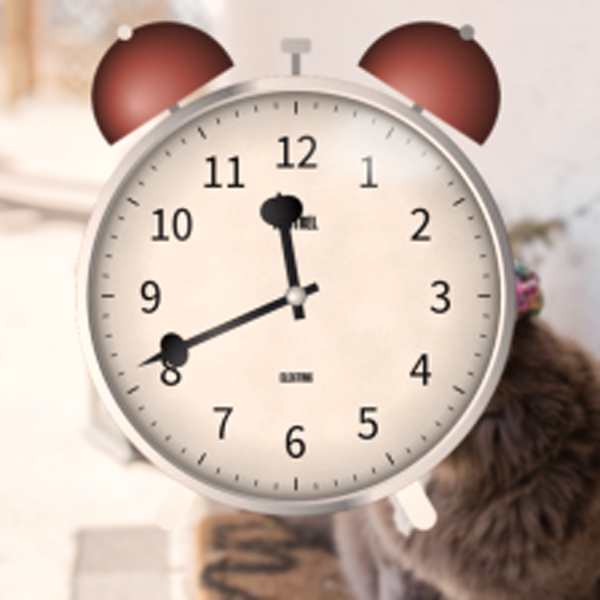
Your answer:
11 h 41 min
